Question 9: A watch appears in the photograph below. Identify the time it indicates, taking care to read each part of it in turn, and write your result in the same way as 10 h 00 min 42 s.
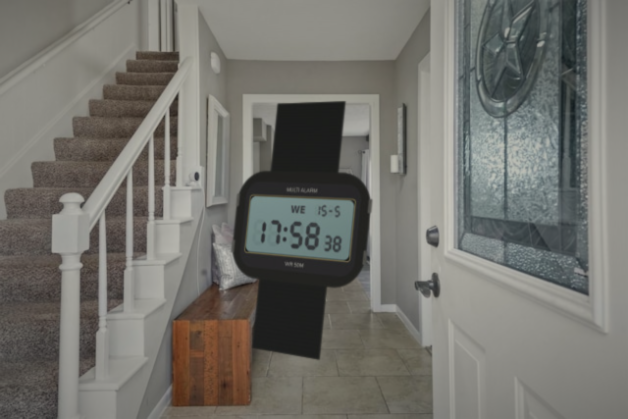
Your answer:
17 h 58 min 38 s
